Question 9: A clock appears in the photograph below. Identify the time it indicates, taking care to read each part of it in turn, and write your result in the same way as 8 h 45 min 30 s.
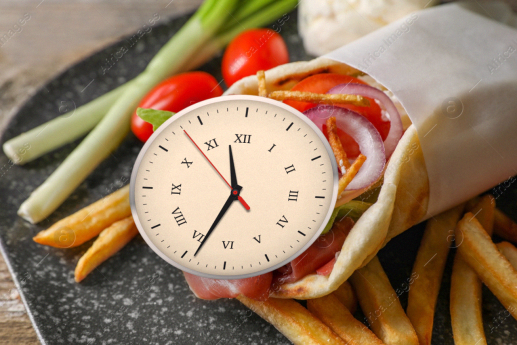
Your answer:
11 h 33 min 53 s
